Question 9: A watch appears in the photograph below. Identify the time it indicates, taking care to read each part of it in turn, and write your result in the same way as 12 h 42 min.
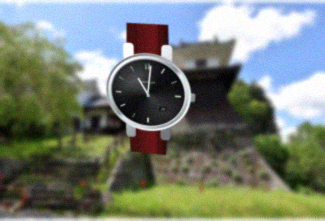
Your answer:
11 h 01 min
